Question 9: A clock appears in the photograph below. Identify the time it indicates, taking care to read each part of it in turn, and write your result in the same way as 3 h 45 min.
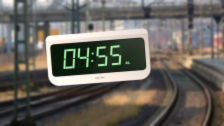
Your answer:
4 h 55 min
